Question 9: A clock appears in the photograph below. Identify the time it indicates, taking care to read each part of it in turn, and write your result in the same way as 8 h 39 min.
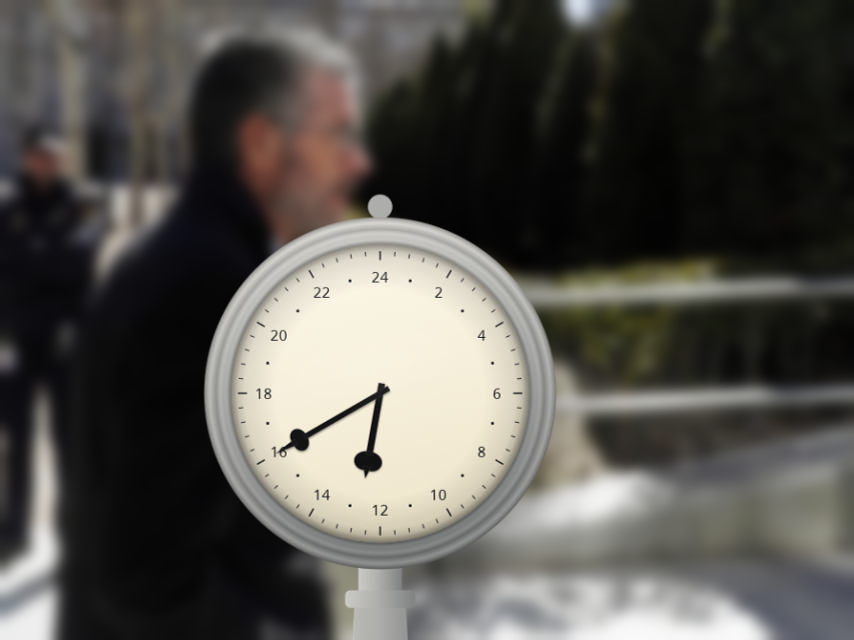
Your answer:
12 h 40 min
